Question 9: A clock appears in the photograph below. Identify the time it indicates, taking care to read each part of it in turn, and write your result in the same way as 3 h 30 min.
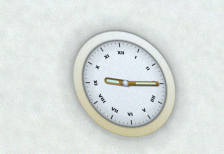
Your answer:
9 h 15 min
